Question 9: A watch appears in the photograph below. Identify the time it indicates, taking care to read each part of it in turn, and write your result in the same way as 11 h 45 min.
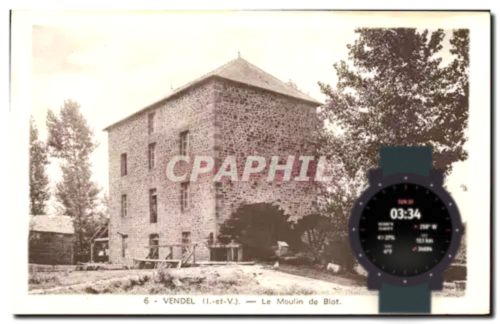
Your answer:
3 h 34 min
